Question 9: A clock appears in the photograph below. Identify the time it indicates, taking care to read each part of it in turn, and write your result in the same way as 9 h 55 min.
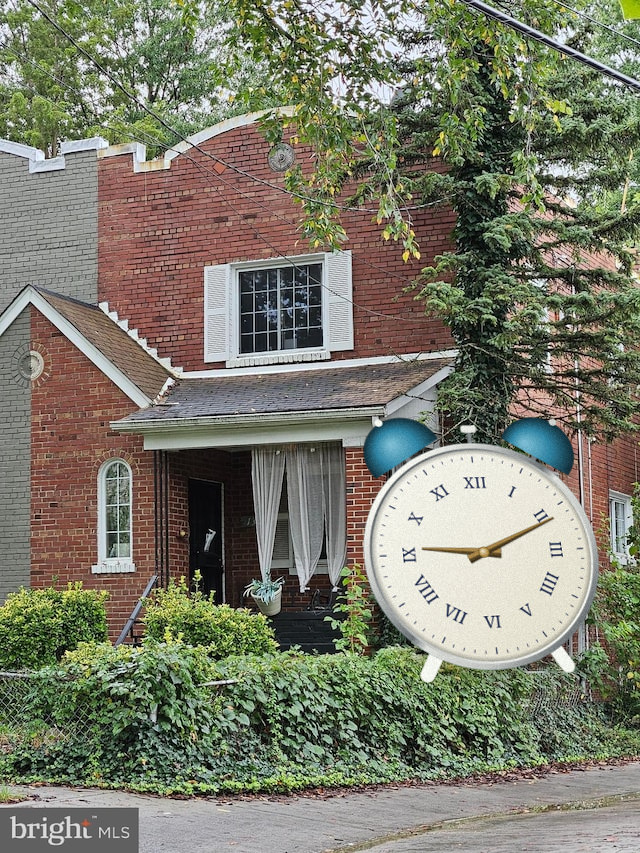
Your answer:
9 h 11 min
